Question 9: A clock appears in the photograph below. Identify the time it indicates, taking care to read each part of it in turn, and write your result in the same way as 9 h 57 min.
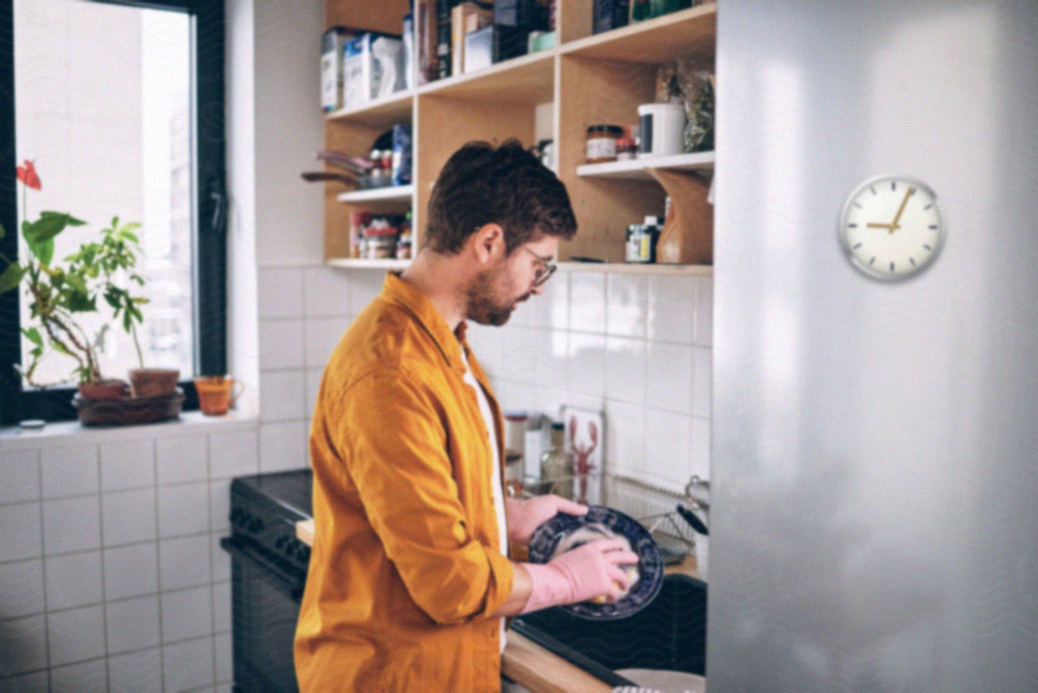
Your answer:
9 h 04 min
